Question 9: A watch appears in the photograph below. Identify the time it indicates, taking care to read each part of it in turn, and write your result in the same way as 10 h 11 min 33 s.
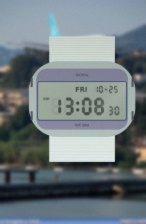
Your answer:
13 h 08 min 30 s
